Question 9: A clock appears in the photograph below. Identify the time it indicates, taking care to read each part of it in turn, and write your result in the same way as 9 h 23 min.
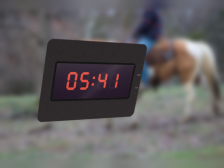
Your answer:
5 h 41 min
